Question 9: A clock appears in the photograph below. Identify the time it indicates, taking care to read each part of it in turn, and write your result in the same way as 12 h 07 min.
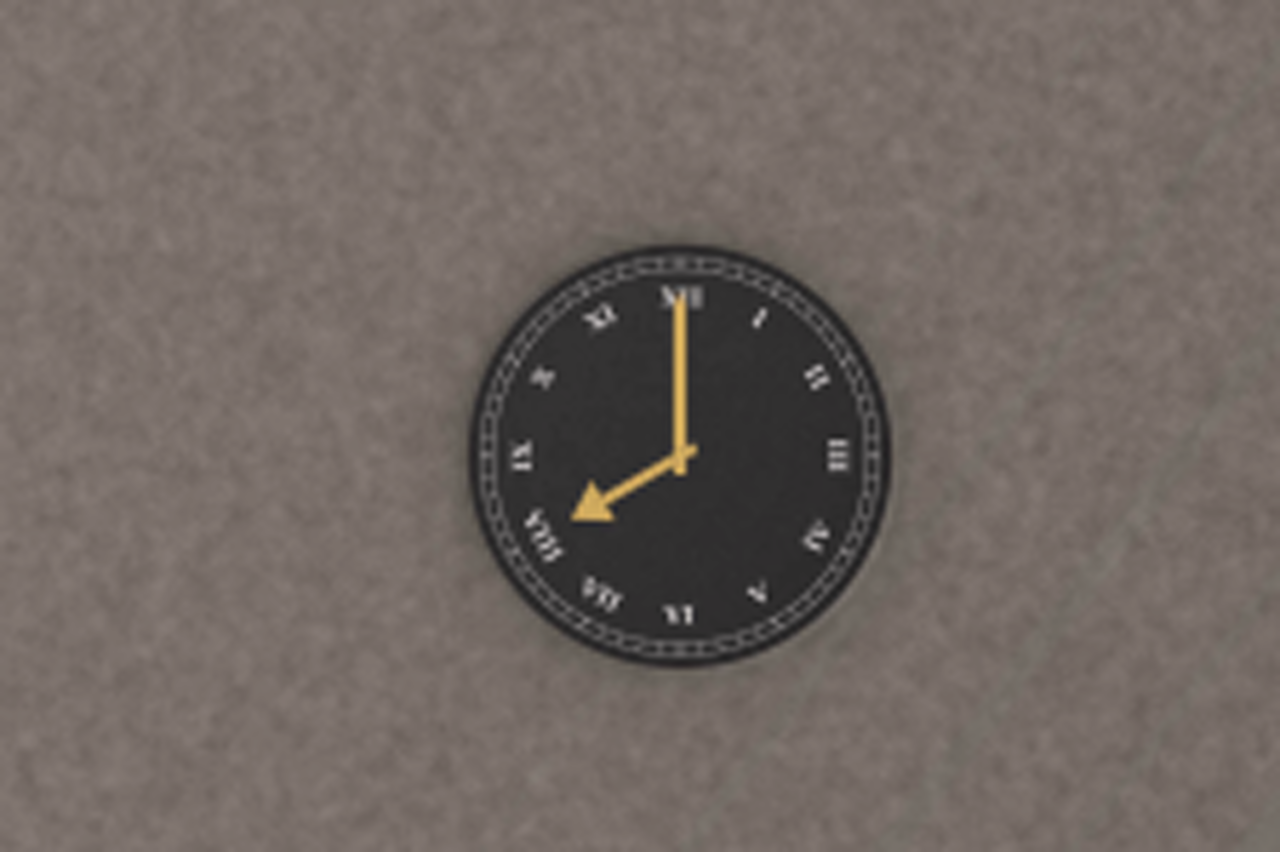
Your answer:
8 h 00 min
